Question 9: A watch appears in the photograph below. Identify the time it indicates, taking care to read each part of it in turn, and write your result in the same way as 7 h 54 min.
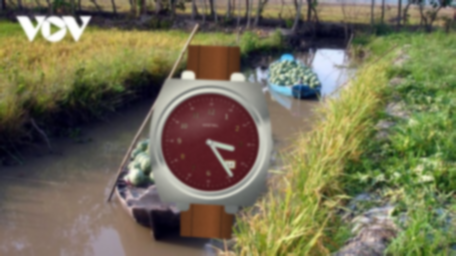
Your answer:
3 h 24 min
